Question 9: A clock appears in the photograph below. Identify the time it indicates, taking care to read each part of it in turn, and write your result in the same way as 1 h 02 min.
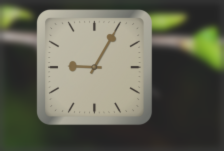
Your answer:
9 h 05 min
